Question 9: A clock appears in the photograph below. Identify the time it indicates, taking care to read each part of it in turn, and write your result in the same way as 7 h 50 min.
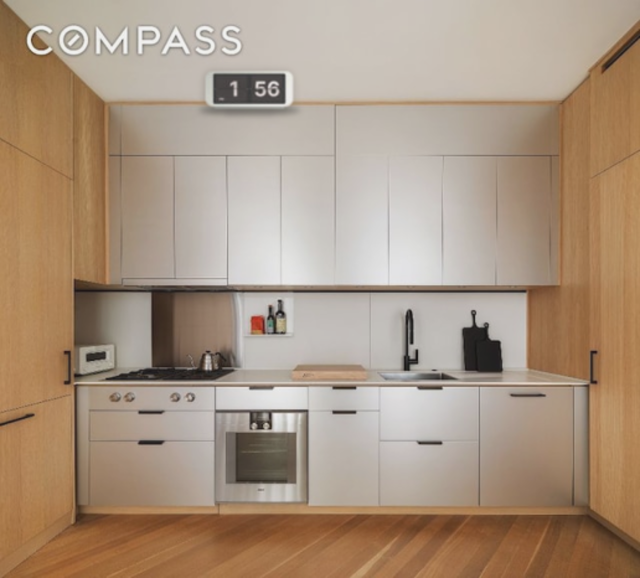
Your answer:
1 h 56 min
